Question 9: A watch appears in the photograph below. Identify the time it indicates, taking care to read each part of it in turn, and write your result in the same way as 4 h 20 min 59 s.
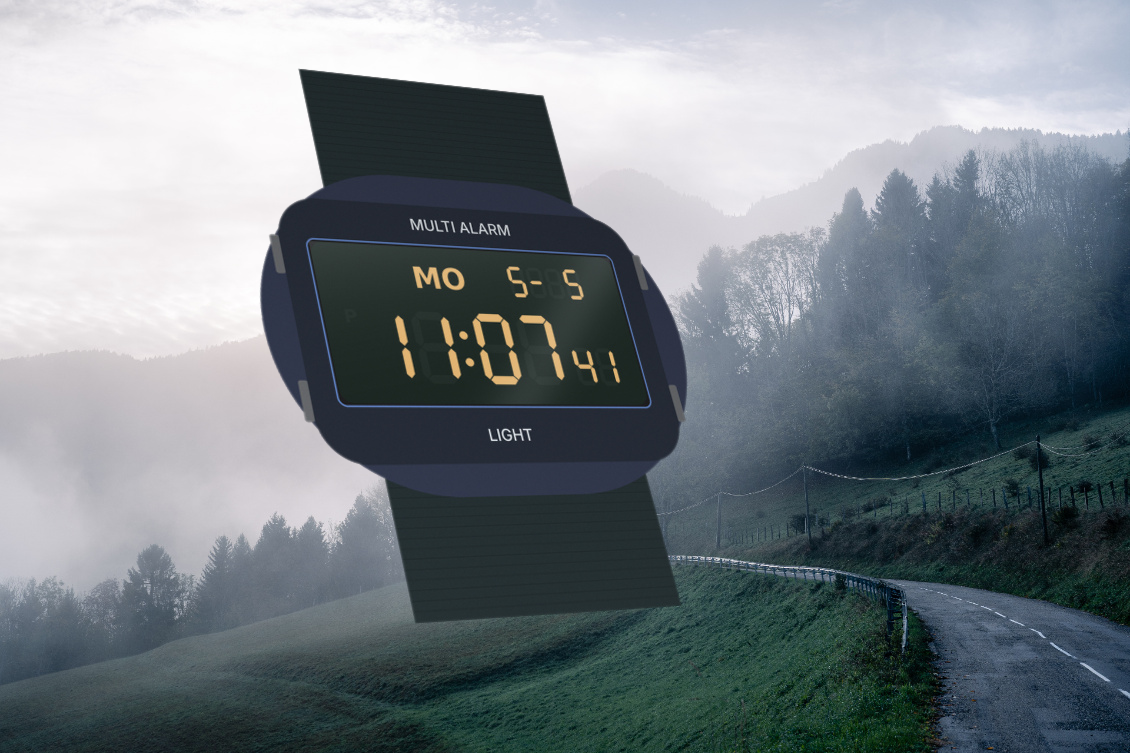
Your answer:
11 h 07 min 41 s
